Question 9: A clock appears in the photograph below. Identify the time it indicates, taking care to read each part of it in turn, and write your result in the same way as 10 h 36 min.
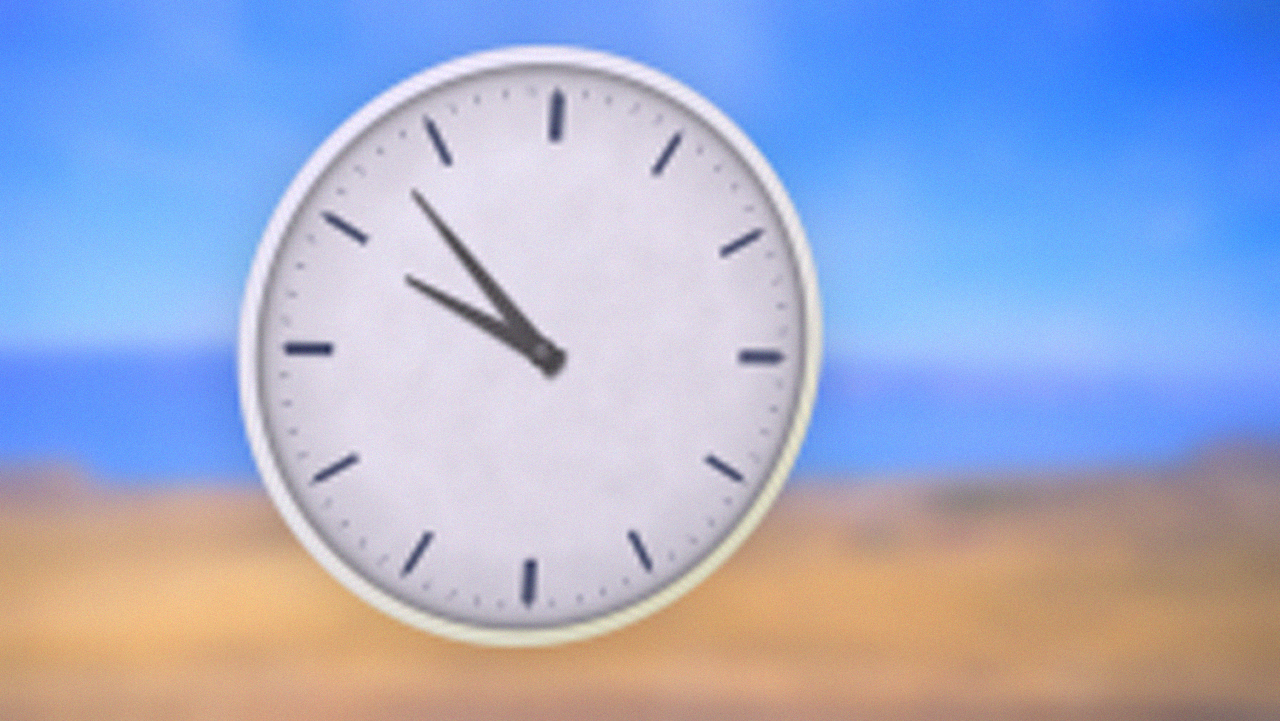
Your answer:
9 h 53 min
